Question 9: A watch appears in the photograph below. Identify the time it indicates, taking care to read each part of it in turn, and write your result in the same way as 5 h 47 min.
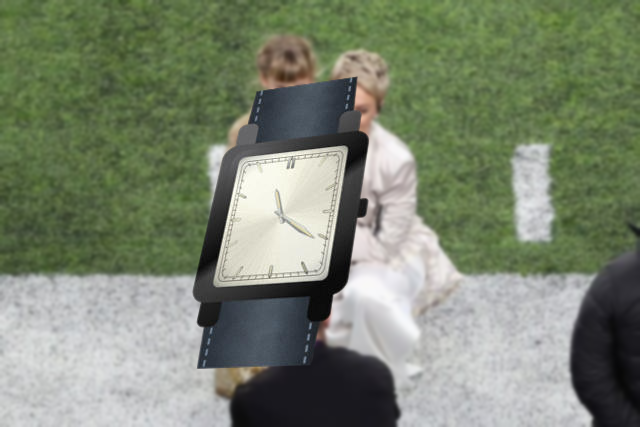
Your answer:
11 h 21 min
